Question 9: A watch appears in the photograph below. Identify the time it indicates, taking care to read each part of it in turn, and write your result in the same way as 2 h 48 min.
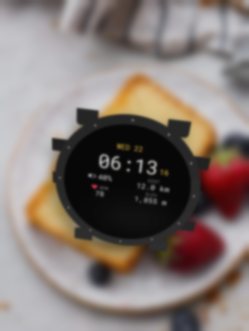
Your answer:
6 h 13 min
